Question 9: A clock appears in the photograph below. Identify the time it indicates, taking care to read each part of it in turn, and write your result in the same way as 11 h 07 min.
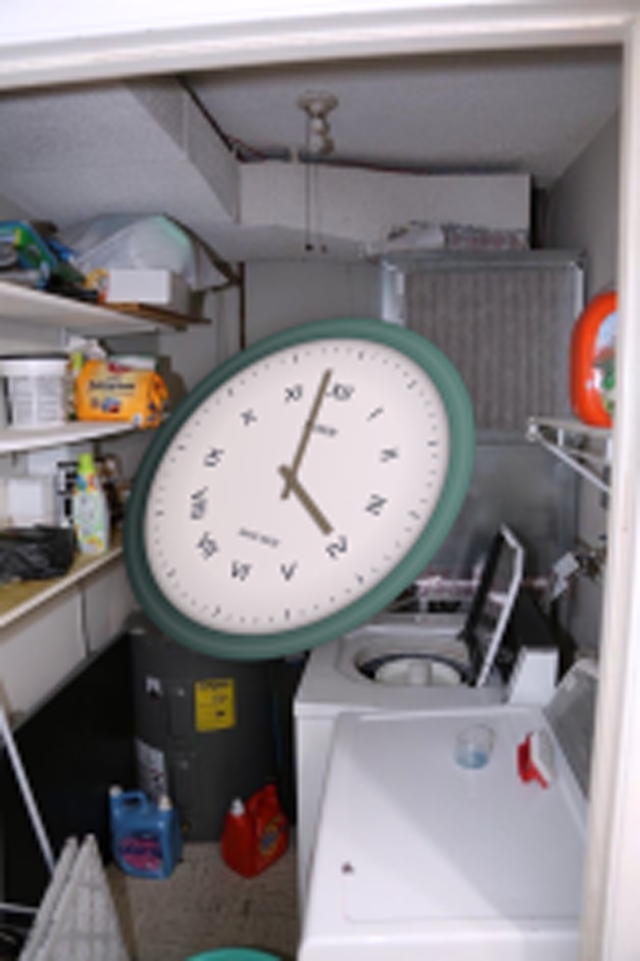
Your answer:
3 h 58 min
